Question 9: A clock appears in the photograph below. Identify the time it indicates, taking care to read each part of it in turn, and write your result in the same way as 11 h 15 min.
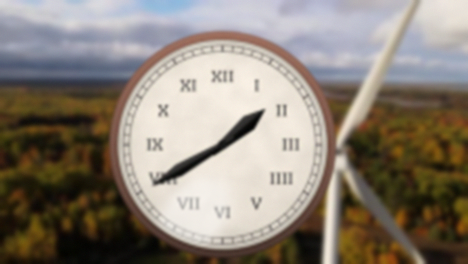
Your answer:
1 h 40 min
